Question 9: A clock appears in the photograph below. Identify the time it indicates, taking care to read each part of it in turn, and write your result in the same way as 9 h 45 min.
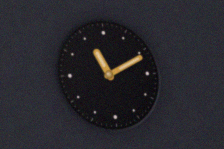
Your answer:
11 h 11 min
